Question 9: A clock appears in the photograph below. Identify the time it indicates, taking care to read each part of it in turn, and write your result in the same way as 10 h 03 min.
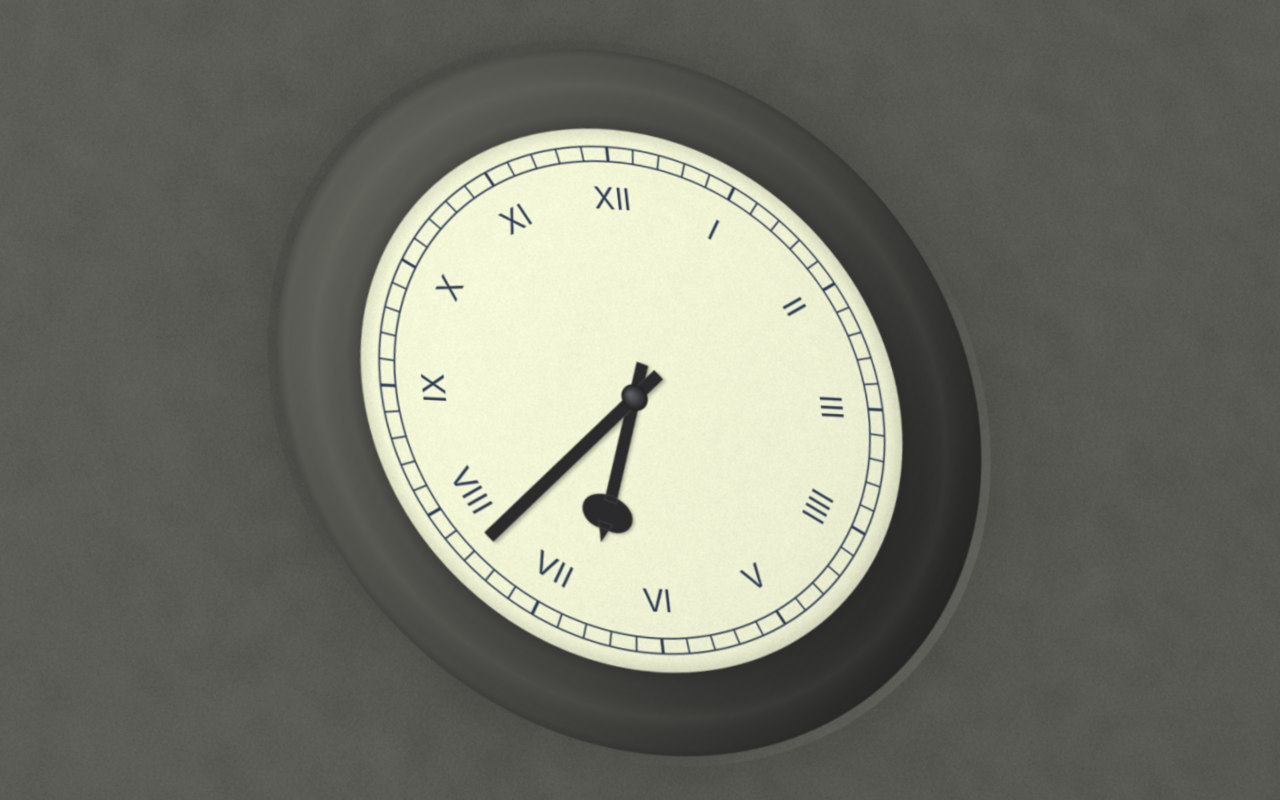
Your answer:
6 h 38 min
